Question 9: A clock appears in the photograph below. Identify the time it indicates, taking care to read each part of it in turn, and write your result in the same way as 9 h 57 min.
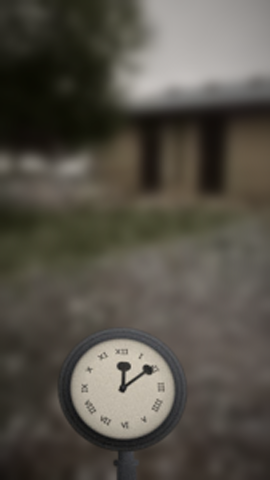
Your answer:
12 h 09 min
